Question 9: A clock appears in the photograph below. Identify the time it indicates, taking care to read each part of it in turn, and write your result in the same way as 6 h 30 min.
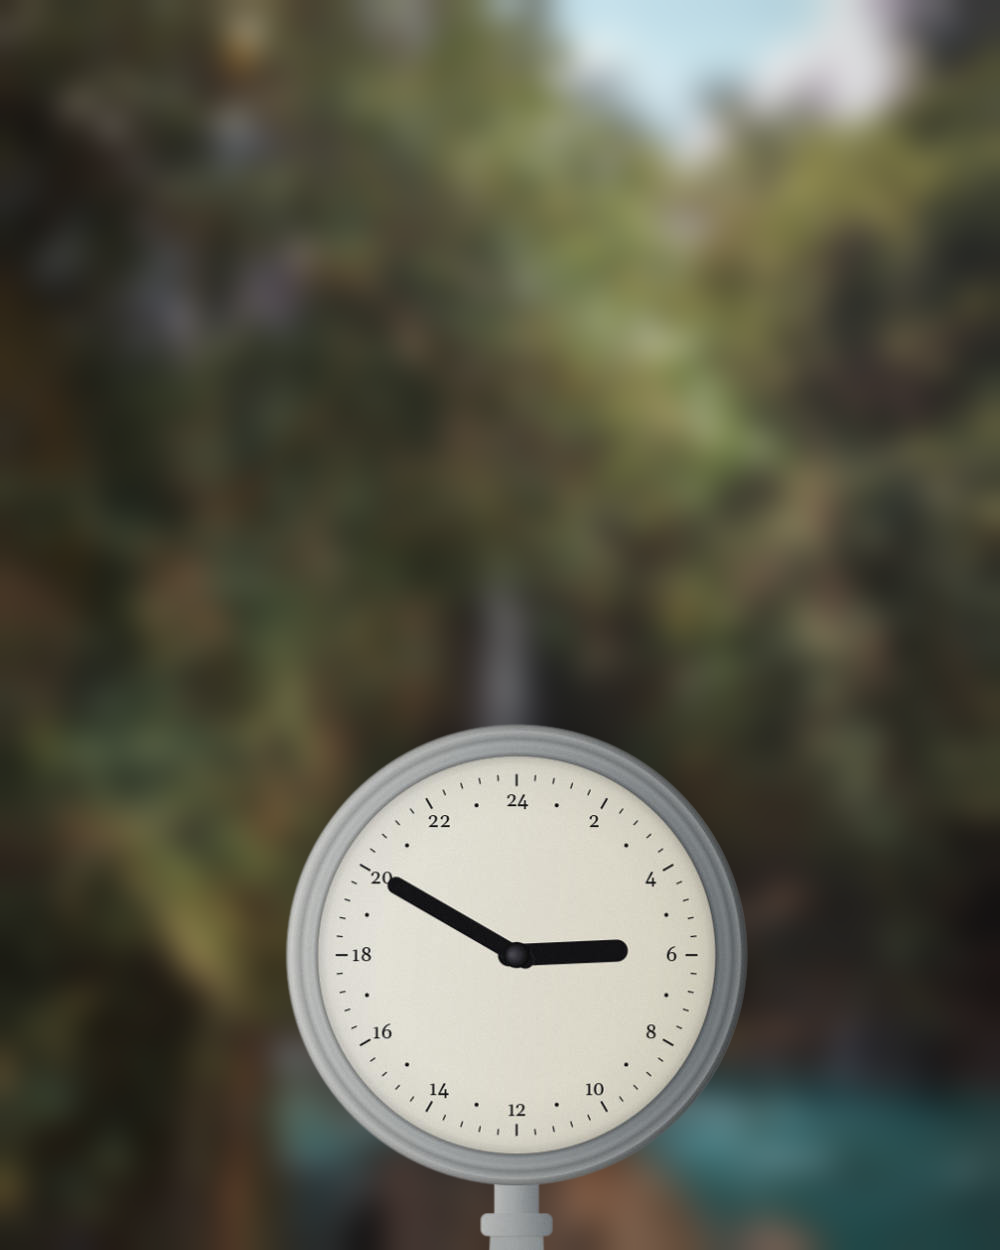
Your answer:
5 h 50 min
